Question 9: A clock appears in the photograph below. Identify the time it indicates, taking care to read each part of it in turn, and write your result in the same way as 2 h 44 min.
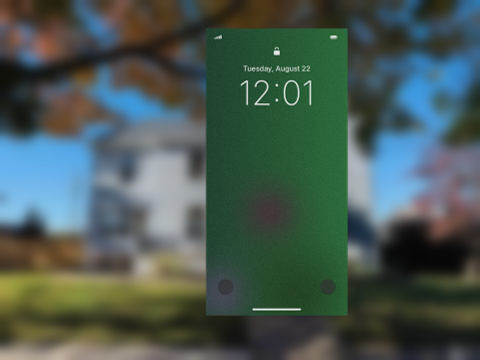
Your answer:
12 h 01 min
